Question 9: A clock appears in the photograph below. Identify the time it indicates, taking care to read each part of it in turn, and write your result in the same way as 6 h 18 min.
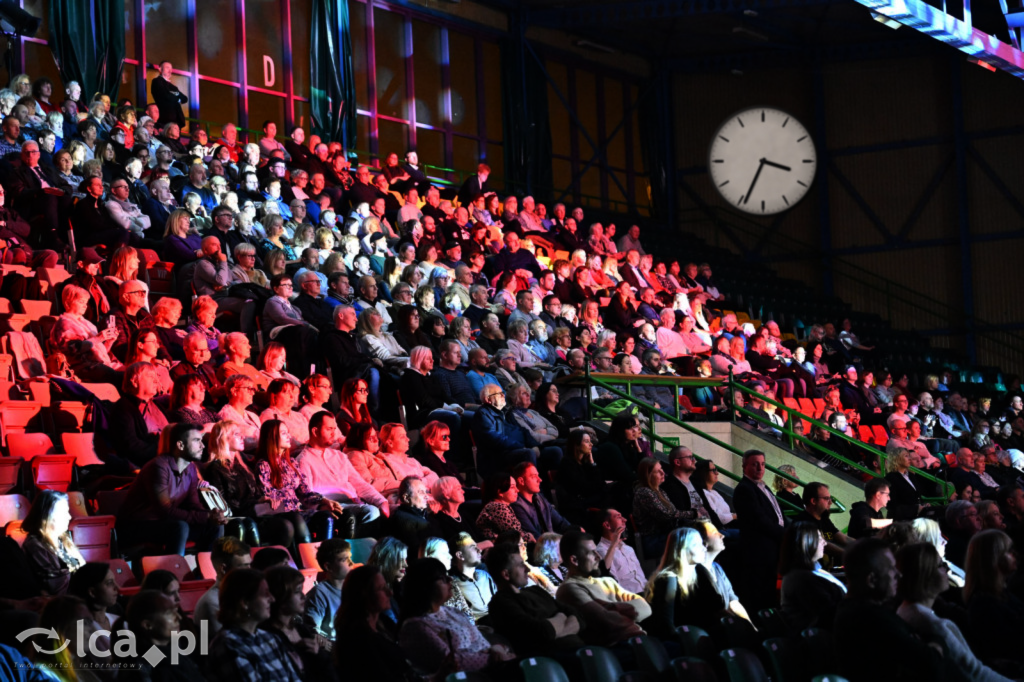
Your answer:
3 h 34 min
